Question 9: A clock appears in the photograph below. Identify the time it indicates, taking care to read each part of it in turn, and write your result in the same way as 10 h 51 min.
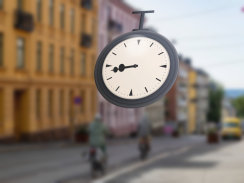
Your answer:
8 h 43 min
